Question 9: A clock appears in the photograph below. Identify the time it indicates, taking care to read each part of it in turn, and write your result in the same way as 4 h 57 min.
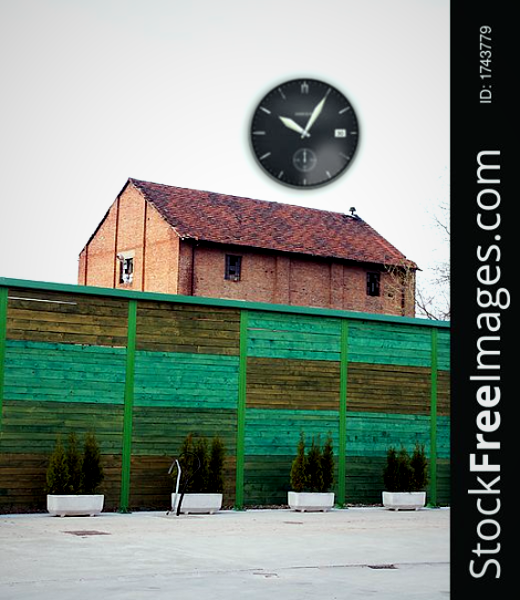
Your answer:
10 h 05 min
